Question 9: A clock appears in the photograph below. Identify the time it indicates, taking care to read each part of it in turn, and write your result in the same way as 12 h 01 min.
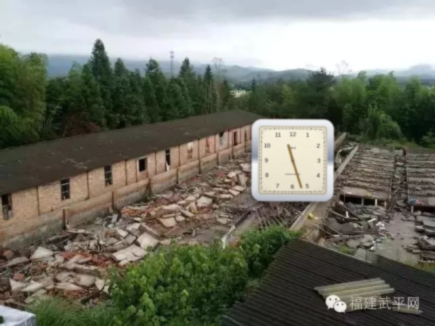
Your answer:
11 h 27 min
